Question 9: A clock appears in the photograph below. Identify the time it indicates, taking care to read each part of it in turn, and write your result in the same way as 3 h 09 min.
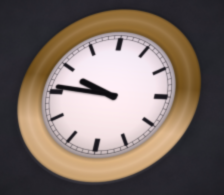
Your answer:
9 h 46 min
